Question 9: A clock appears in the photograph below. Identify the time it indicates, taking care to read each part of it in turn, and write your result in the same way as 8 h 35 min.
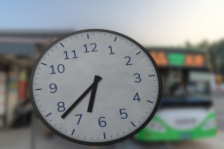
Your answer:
6 h 38 min
